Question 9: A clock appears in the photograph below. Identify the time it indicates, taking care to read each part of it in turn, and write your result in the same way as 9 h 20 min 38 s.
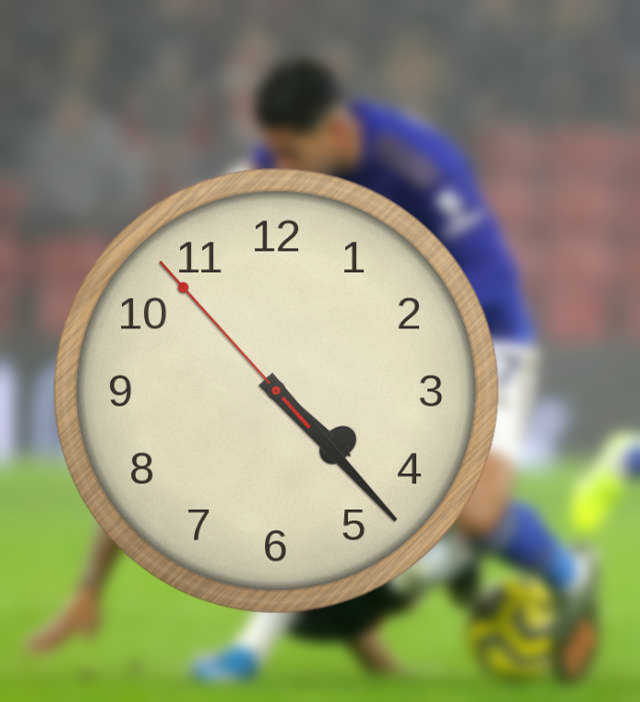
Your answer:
4 h 22 min 53 s
